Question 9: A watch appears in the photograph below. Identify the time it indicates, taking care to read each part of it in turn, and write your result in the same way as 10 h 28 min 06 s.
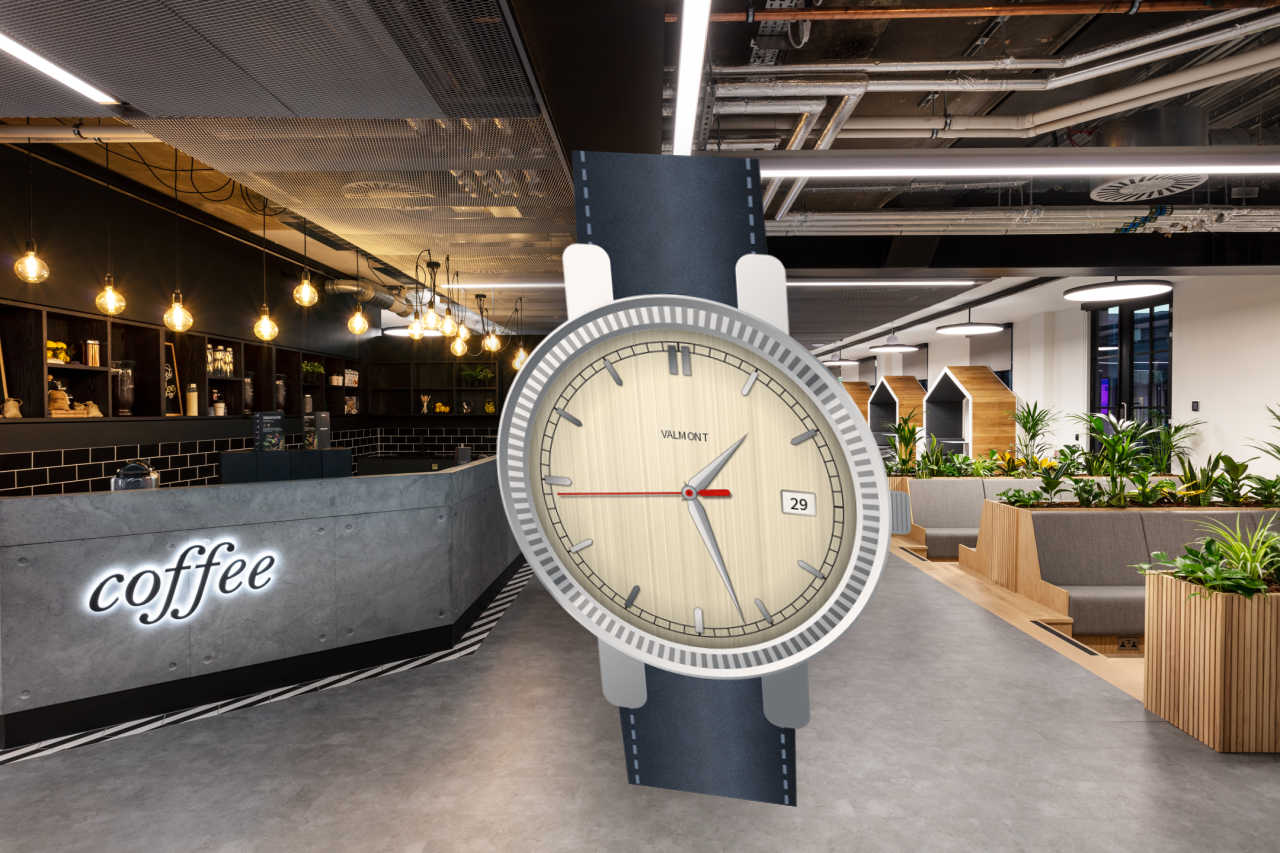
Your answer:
1 h 26 min 44 s
